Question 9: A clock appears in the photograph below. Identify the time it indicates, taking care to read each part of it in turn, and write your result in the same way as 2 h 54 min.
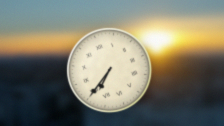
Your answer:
7 h 40 min
